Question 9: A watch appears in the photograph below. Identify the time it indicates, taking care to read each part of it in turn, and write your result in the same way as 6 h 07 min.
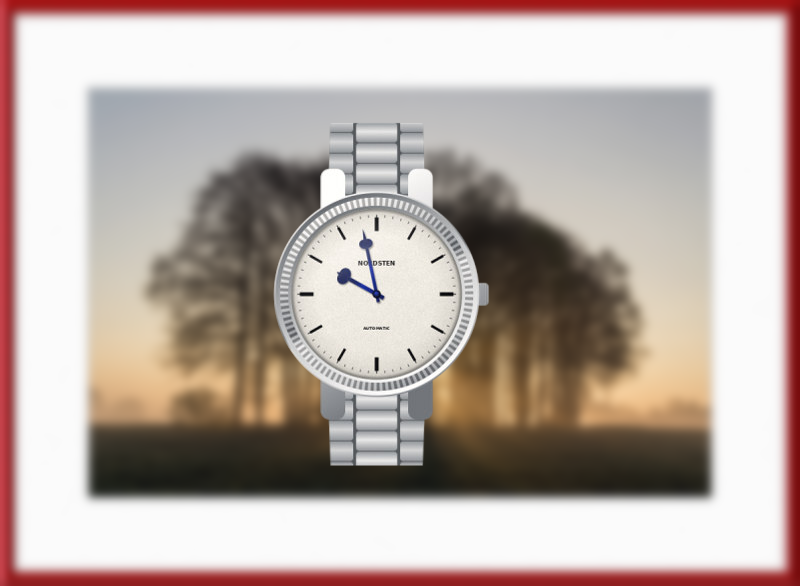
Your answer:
9 h 58 min
